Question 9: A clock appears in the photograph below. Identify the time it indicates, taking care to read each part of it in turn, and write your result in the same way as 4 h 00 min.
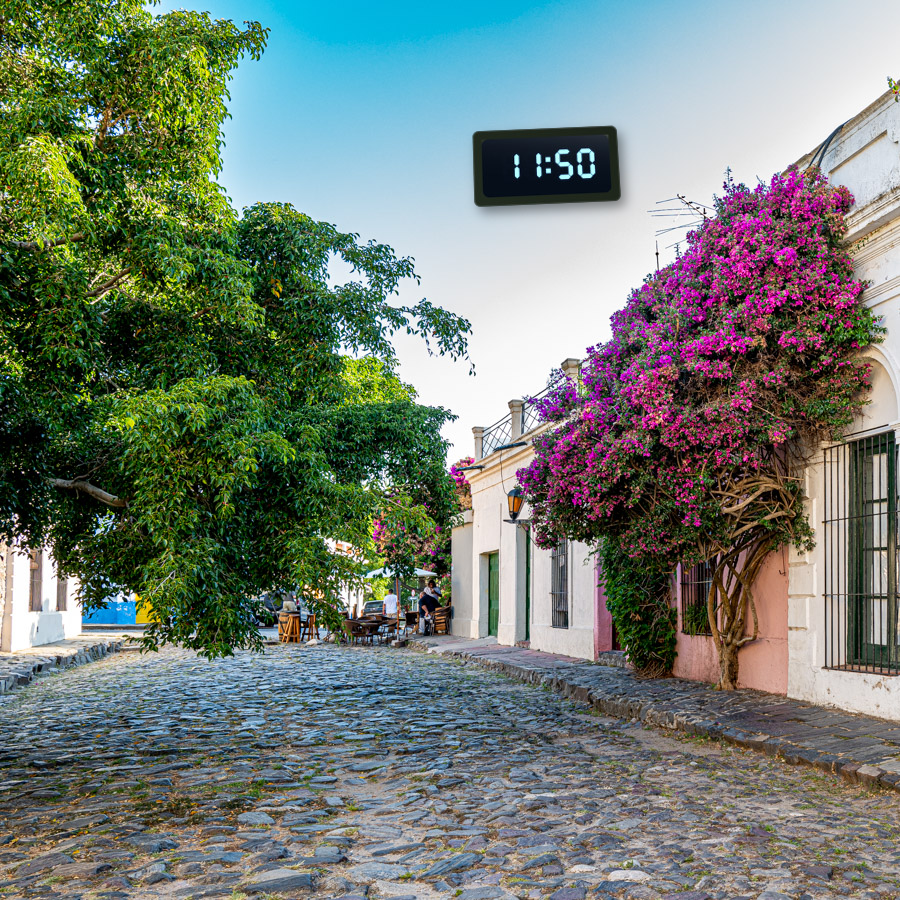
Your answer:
11 h 50 min
